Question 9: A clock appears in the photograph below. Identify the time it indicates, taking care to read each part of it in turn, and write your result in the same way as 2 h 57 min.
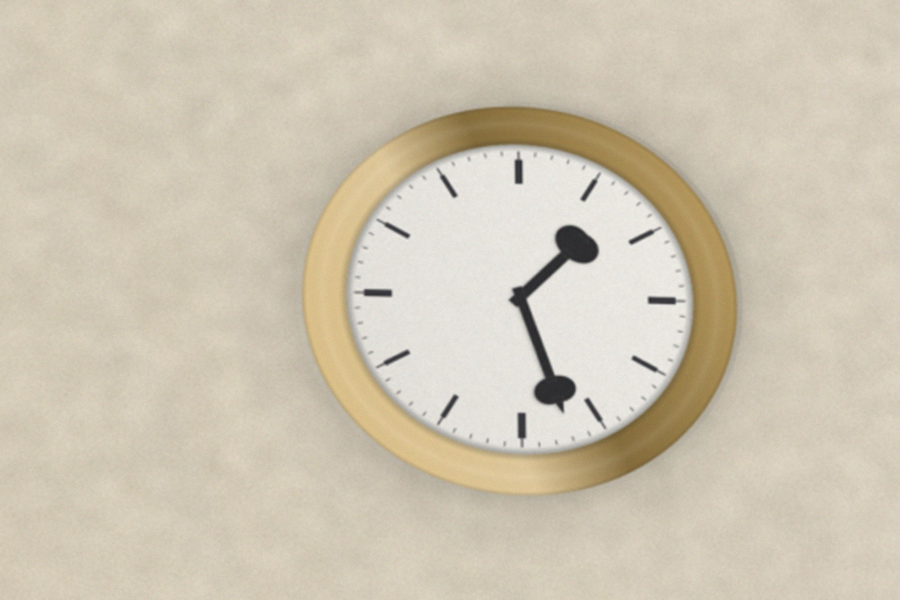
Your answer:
1 h 27 min
